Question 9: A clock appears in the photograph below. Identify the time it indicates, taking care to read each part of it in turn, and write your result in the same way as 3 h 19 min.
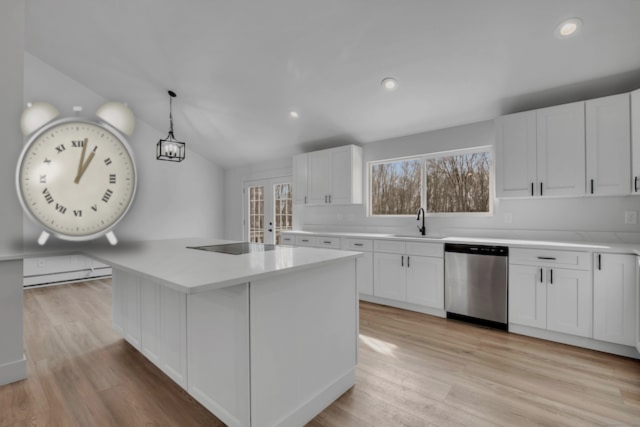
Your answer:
1 h 02 min
